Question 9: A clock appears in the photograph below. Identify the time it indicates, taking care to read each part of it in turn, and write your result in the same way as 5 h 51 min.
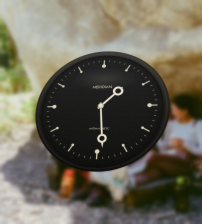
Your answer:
1 h 29 min
